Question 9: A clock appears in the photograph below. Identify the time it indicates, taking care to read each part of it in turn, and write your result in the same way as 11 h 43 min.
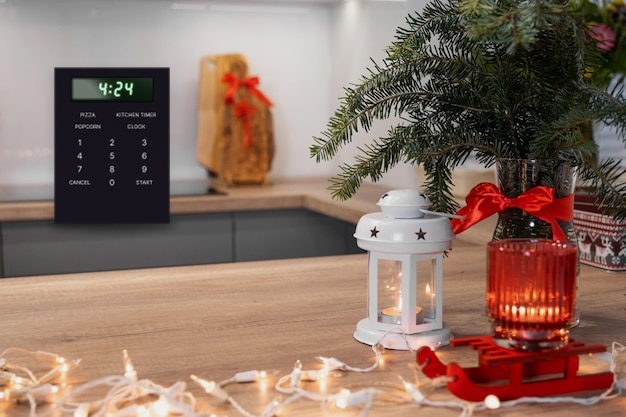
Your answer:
4 h 24 min
